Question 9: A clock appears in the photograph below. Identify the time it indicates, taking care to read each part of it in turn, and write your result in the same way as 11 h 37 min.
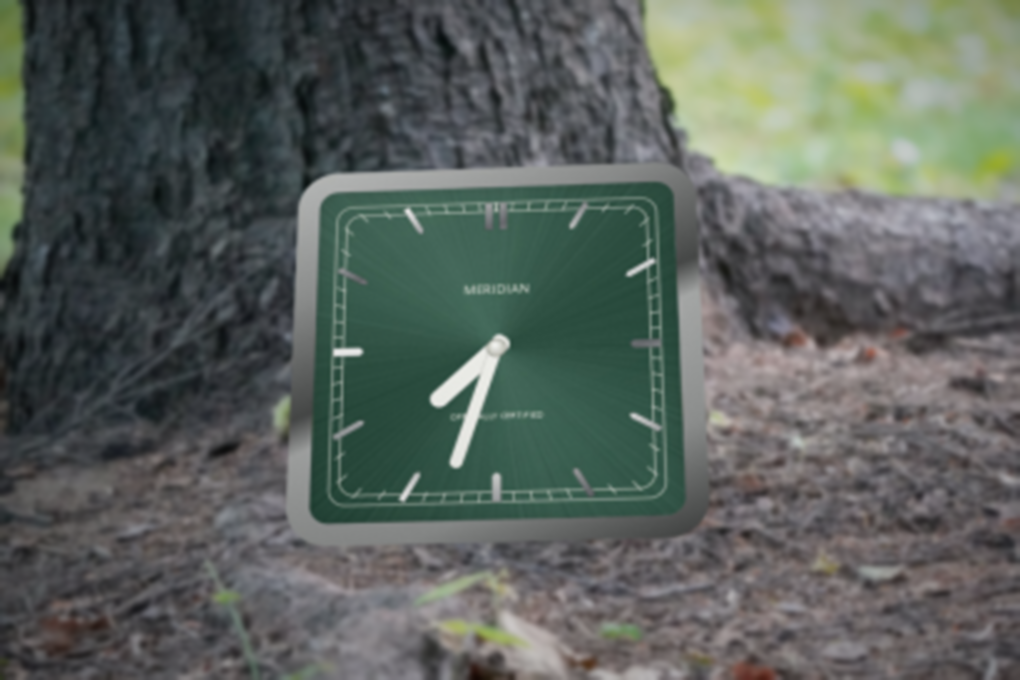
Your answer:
7 h 33 min
